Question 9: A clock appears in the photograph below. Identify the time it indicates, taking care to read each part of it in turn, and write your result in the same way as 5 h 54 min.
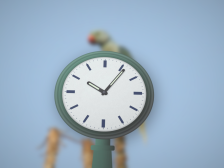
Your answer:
10 h 06 min
